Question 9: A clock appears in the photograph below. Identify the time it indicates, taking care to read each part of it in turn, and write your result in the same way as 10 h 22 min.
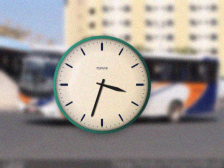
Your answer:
3 h 33 min
